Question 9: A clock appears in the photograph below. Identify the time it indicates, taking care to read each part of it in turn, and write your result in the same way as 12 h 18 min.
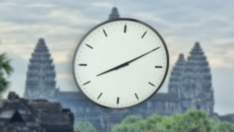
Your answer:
8 h 10 min
